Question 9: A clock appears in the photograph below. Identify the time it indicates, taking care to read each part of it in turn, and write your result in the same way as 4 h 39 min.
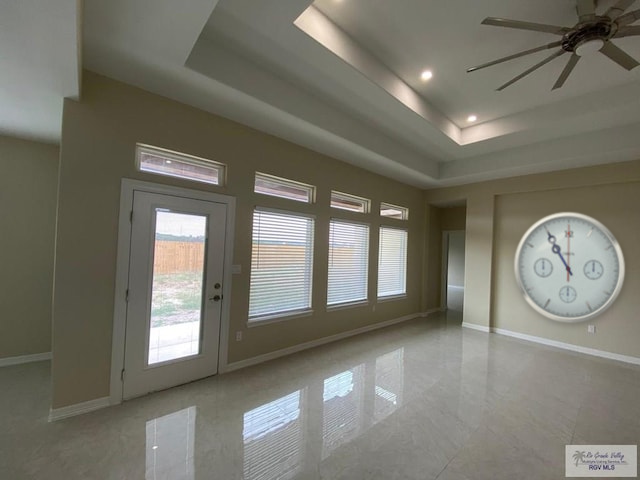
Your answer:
10 h 55 min
